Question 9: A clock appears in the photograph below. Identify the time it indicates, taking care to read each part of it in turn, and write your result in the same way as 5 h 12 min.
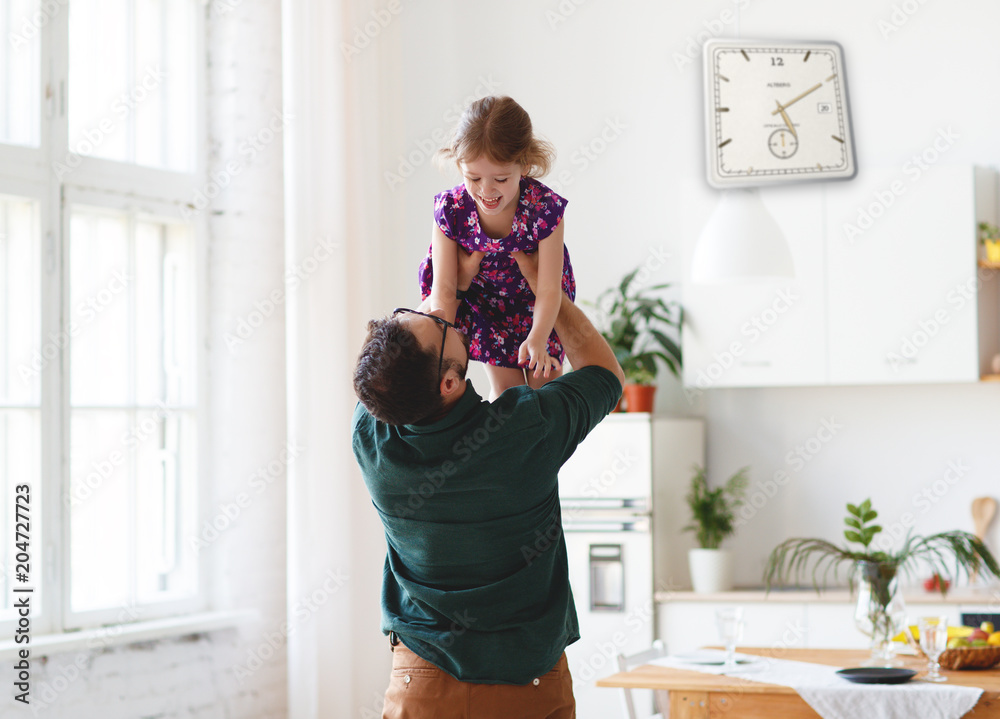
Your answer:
5 h 10 min
